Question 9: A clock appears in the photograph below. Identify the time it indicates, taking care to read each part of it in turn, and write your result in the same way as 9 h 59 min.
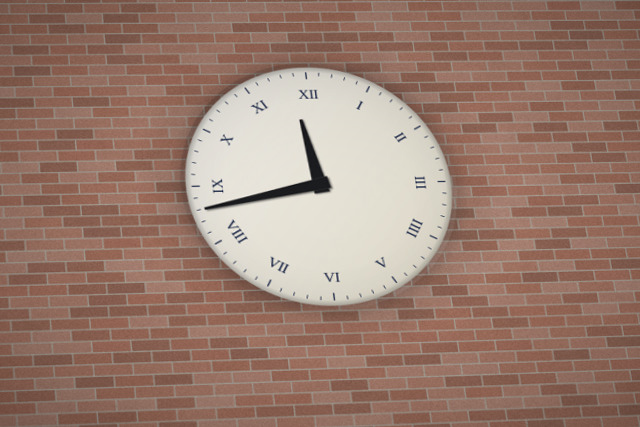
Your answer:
11 h 43 min
